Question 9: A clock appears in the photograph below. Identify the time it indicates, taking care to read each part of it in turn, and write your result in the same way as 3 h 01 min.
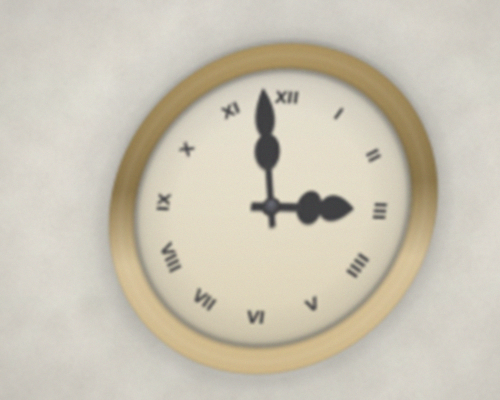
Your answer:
2 h 58 min
